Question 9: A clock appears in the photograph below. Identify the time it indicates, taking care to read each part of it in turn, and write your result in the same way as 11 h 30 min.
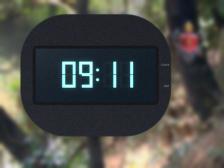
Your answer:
9 h 11 min
